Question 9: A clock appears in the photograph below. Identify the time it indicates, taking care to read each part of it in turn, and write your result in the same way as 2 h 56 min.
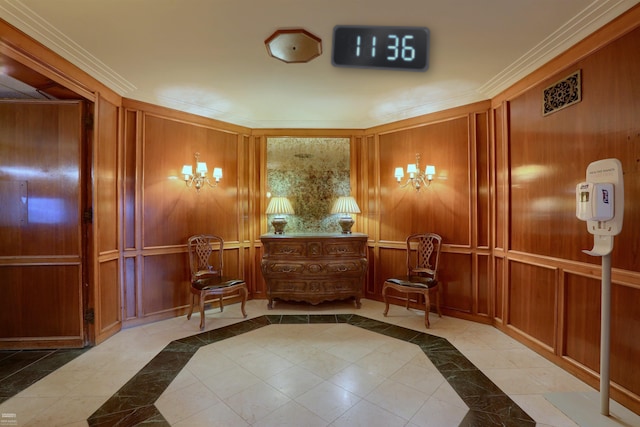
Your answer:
11 h 36 min
